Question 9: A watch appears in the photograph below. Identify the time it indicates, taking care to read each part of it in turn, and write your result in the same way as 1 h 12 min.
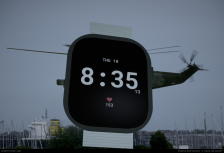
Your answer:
8 h 35 min
